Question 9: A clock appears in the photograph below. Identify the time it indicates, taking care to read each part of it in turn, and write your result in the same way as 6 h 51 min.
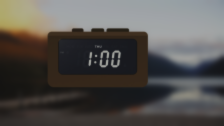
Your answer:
1 h 00 min
